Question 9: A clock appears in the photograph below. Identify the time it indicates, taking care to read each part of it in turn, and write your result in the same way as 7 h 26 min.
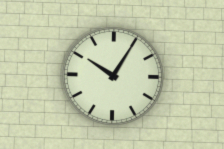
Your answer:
10 h 05 min
